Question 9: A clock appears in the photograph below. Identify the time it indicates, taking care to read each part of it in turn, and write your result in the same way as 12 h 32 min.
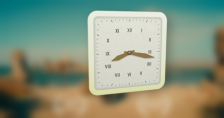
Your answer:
8 h 17 min
